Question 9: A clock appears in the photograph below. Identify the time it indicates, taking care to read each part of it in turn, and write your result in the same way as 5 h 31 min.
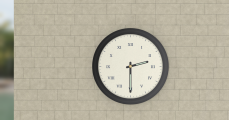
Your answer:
2 h 30 min
